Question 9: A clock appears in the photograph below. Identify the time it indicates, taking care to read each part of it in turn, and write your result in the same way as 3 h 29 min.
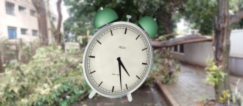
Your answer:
4 h 27 min
